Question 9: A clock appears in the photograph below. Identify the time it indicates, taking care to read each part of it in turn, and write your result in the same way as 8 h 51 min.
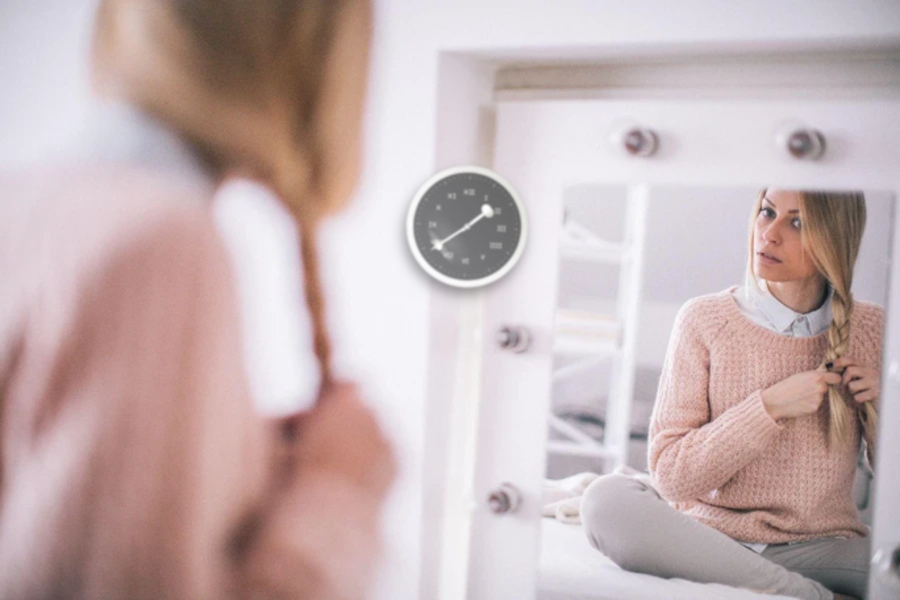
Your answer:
1 h 39 min
